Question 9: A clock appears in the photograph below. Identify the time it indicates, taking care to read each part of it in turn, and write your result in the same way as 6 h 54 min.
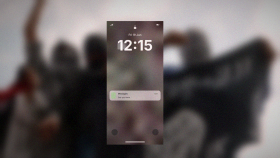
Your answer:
12 h 15 min
